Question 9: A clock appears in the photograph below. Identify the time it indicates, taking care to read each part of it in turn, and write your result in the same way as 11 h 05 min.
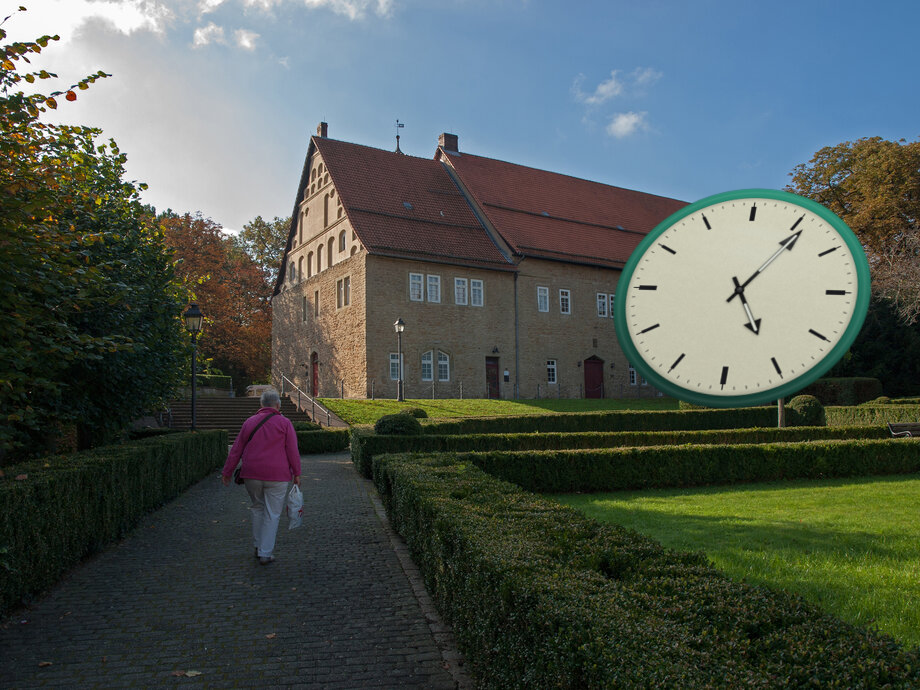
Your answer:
5 h 06 min
